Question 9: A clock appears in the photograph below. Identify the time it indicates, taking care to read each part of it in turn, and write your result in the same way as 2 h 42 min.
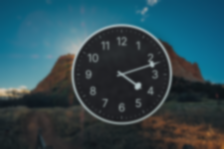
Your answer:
4 h 12 min
